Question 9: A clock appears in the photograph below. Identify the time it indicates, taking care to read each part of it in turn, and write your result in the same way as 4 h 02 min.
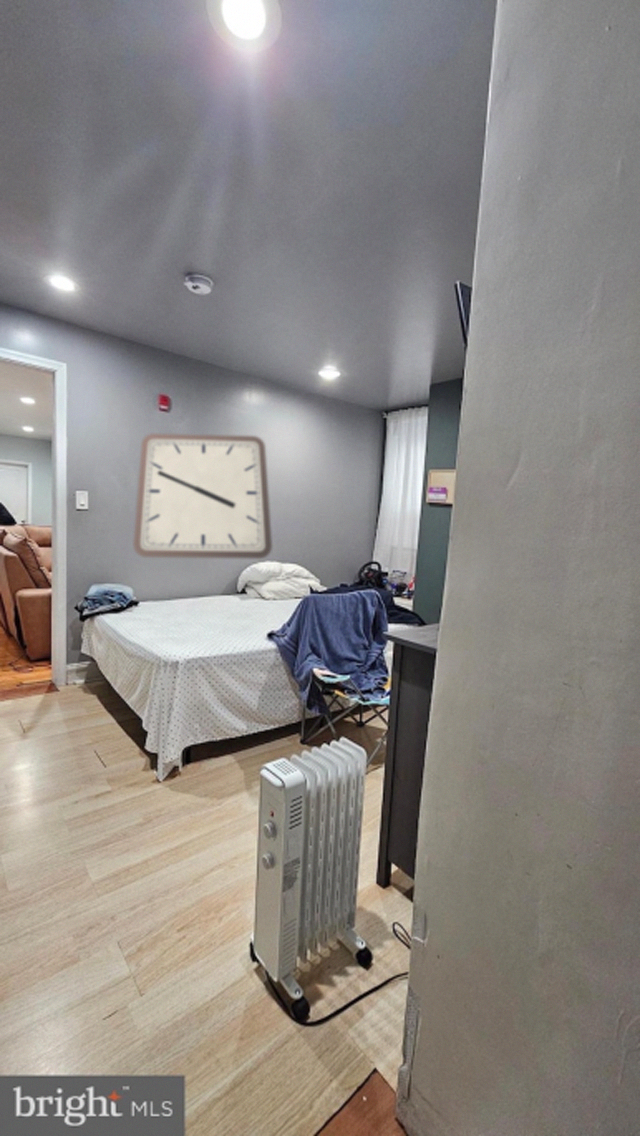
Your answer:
3 h 49 min
